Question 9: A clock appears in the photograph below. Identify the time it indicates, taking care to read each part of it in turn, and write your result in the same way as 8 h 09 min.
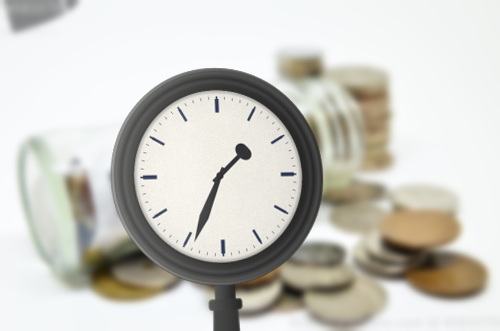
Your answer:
1 h 34 min
